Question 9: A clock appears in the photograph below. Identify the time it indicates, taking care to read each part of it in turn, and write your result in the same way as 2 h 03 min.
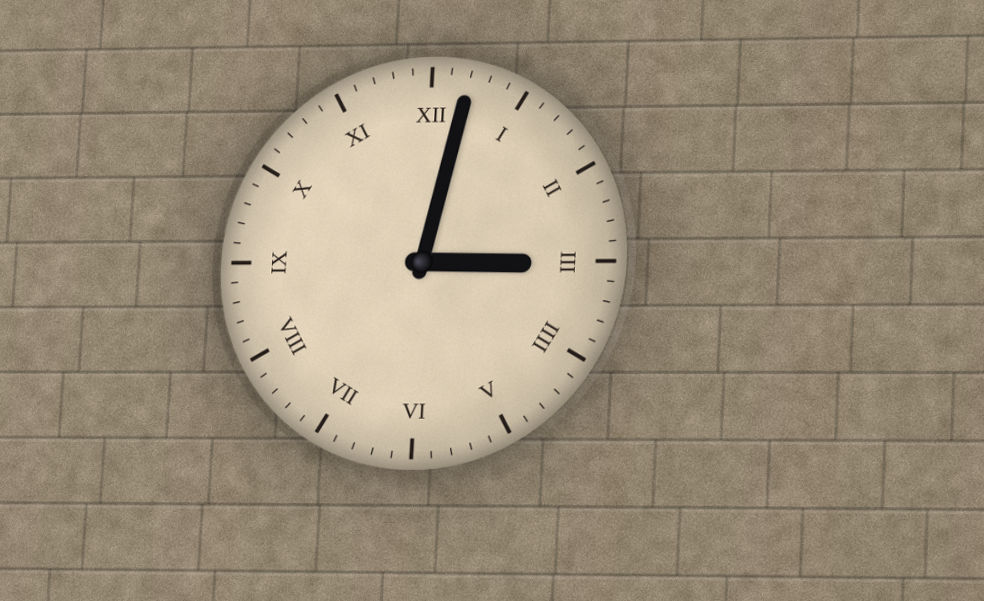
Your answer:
3 h 02 min
